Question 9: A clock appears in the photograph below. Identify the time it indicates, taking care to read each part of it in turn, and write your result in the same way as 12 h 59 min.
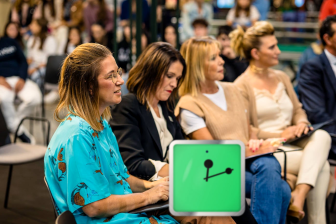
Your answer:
12 h 12 min
